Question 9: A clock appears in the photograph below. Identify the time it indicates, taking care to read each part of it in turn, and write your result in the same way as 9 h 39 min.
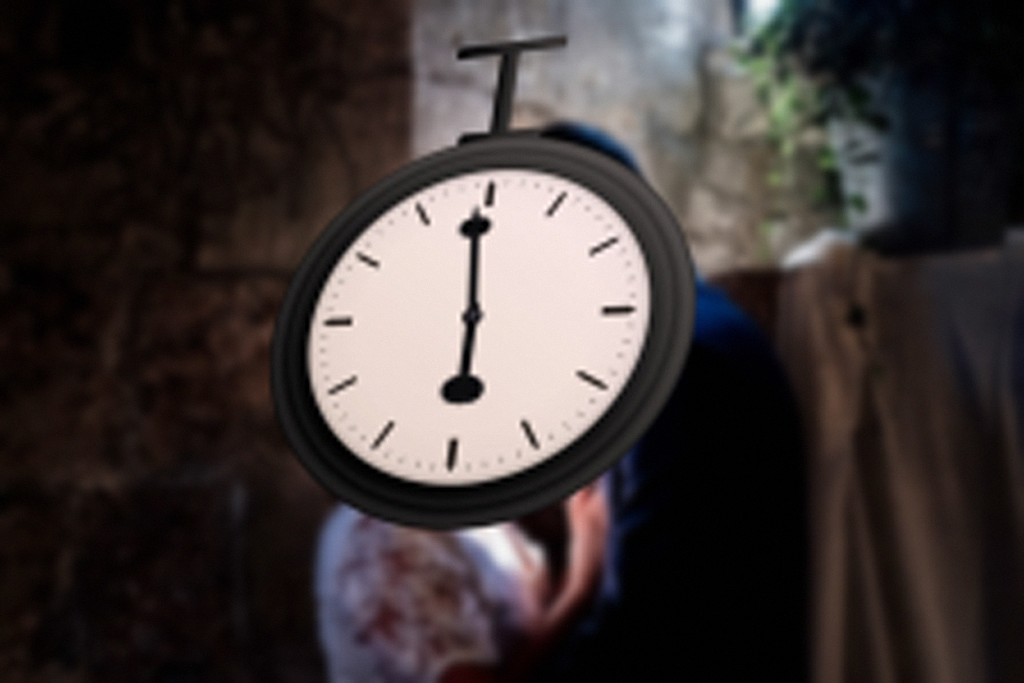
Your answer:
5 h 59 min
